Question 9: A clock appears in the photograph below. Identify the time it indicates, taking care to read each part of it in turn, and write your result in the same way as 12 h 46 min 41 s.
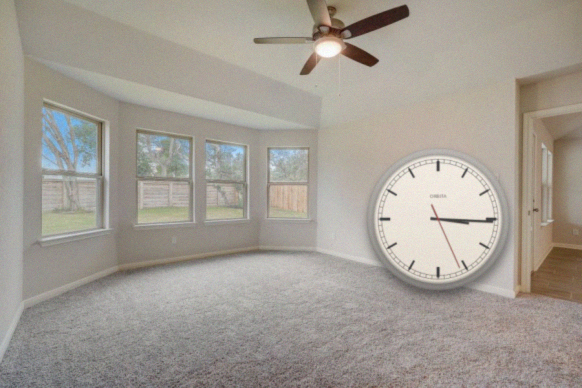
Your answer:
3 h 15 min 26 s
